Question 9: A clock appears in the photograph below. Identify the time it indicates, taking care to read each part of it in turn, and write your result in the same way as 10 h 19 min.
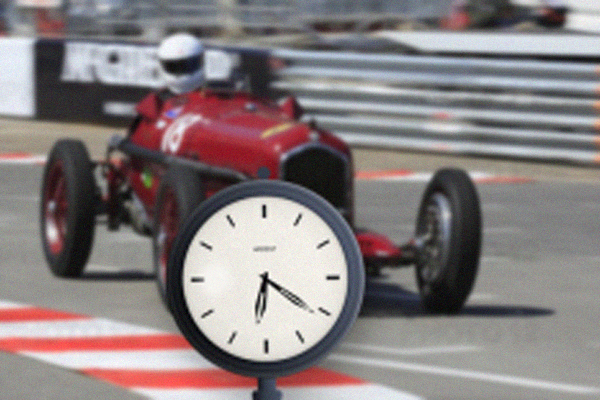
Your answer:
6 h 21 min
